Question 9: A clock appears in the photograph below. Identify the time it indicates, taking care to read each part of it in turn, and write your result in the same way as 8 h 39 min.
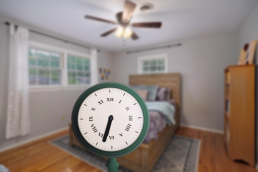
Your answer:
6 h 33 min
